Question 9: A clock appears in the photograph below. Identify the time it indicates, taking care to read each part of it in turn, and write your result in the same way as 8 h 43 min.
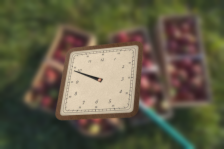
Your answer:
9 h 49 min
